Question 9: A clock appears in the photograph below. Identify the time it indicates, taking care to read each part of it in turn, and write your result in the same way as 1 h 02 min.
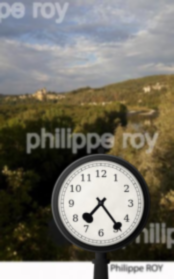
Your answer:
7 h 24 min
